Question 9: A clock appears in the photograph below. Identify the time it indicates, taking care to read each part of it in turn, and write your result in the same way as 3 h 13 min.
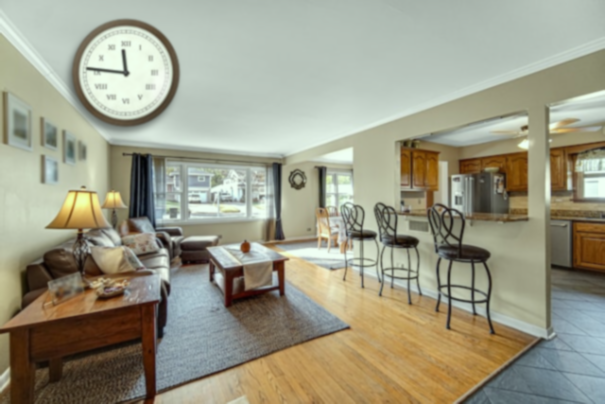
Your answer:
11 h 46 min
